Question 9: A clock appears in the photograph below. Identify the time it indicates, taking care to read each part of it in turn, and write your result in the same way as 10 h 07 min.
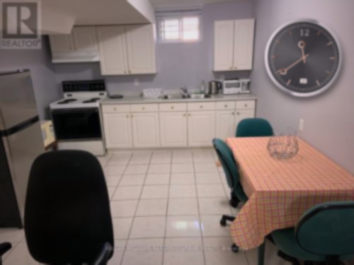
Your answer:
11 h 39 min
